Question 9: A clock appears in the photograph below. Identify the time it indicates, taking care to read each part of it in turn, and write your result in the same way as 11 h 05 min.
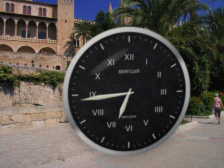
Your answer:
6 h 44 min
